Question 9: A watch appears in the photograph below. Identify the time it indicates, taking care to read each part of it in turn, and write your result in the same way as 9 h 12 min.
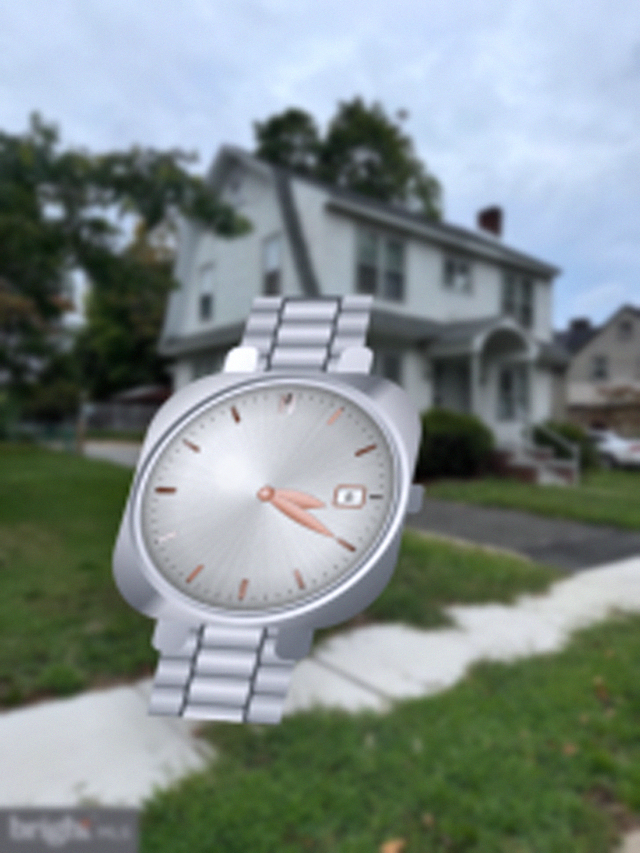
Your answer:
3 h 20 min
